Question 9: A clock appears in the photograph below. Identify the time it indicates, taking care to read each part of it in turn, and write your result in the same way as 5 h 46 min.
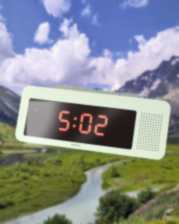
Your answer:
5 h 02 min
